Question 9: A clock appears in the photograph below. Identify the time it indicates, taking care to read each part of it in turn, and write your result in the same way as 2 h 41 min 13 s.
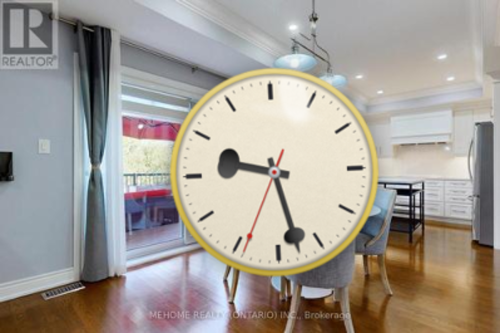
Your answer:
9 h 27 min 34 s
